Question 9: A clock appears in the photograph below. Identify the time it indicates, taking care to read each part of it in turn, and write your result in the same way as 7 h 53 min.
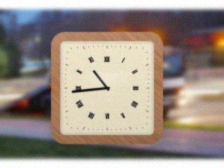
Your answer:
10 h 44 min
